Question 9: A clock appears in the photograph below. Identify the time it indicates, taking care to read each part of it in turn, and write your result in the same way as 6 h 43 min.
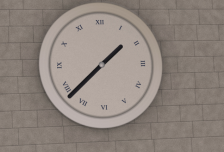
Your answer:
1 h 38 min
